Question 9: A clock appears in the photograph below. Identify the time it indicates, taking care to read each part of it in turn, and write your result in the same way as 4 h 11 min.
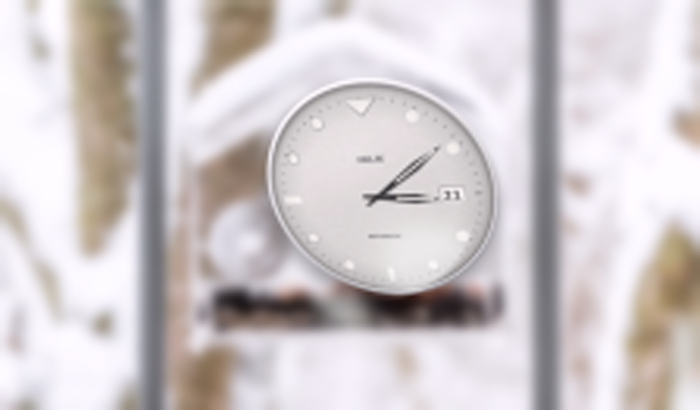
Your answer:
3 h 09 min
